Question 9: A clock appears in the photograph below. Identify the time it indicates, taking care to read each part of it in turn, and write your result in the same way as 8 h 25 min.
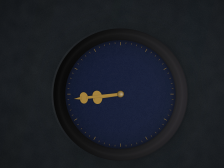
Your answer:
8 h 44 min
